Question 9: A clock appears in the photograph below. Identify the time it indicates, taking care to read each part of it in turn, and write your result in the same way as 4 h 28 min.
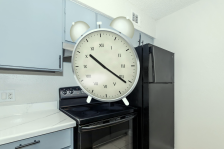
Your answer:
10 h 21 min
